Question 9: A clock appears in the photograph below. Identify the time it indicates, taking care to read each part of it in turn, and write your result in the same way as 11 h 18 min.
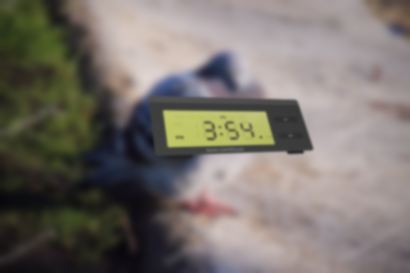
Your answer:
3 h 54 min
